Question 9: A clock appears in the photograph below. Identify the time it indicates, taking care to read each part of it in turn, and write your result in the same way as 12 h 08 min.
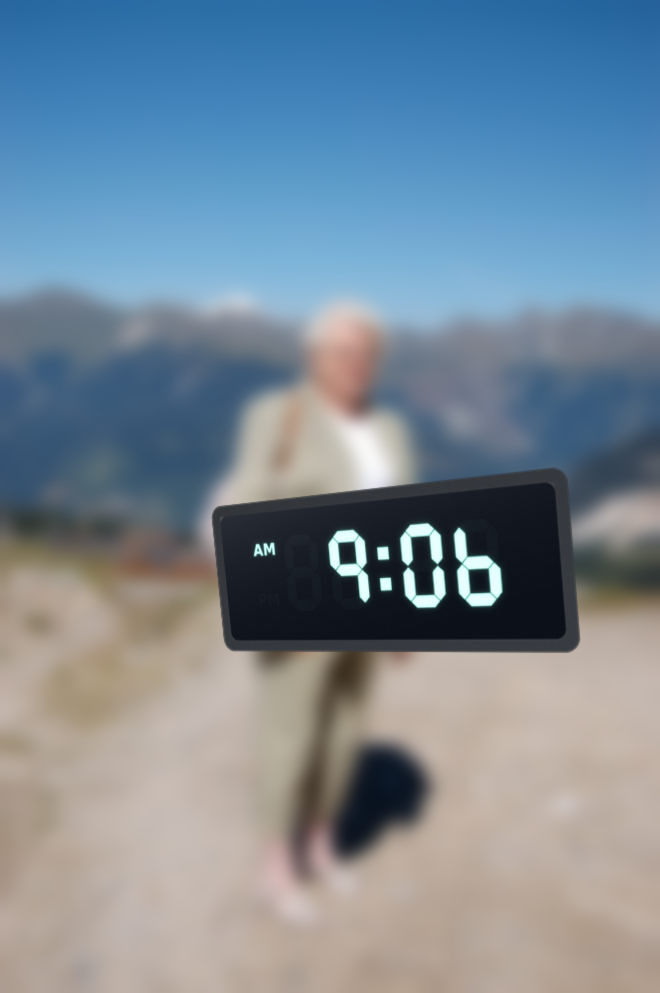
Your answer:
9 h 06 min
